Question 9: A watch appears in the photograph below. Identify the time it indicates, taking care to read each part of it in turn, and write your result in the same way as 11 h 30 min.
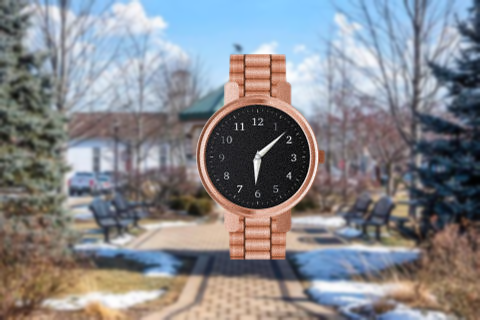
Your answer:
6 h 08 min
